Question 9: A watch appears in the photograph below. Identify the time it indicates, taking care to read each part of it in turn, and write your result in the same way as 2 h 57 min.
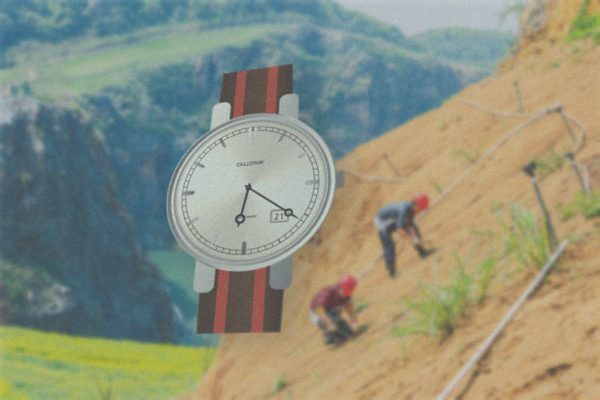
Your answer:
6 h 21 min
